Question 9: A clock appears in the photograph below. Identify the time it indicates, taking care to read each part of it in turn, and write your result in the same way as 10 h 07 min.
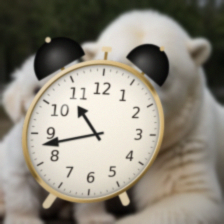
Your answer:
10 h 43 min
